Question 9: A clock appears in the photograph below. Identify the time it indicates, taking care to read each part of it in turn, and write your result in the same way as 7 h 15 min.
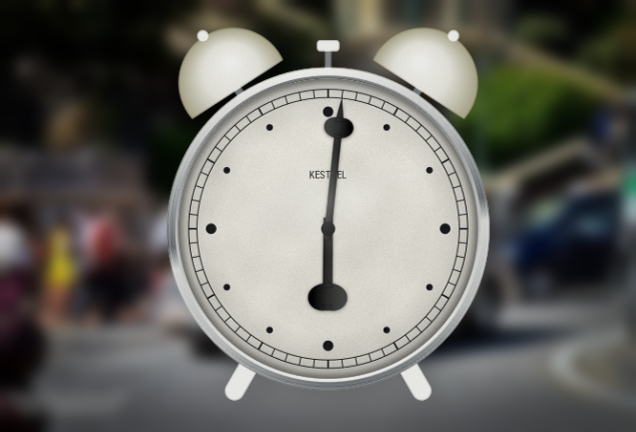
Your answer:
6 h 01 min
